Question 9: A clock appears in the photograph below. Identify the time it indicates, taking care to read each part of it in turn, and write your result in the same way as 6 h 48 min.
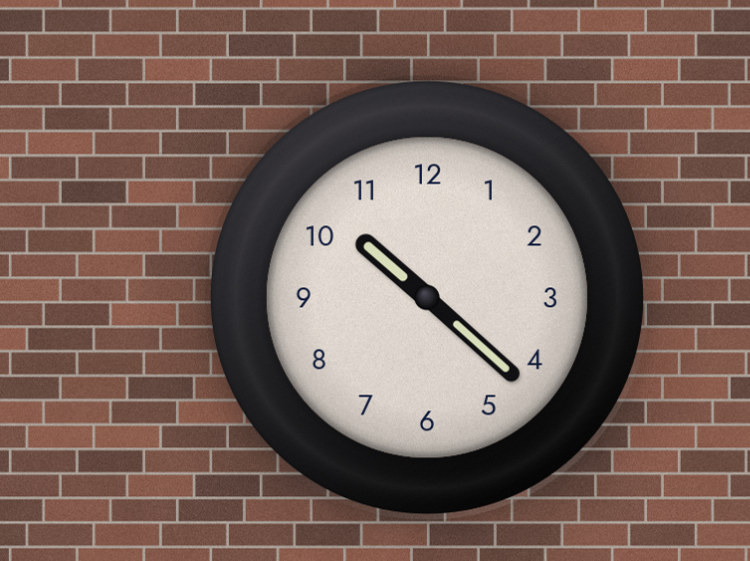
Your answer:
10 h 22 min
